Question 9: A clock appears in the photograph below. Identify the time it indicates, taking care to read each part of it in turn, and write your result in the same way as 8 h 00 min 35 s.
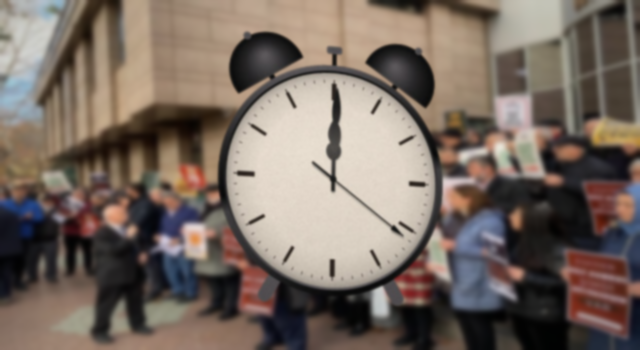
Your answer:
12 h 00 min 21 s
